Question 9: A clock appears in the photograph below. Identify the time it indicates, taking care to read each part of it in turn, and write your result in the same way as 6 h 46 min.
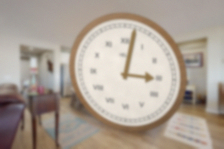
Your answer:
3 h 02 min
